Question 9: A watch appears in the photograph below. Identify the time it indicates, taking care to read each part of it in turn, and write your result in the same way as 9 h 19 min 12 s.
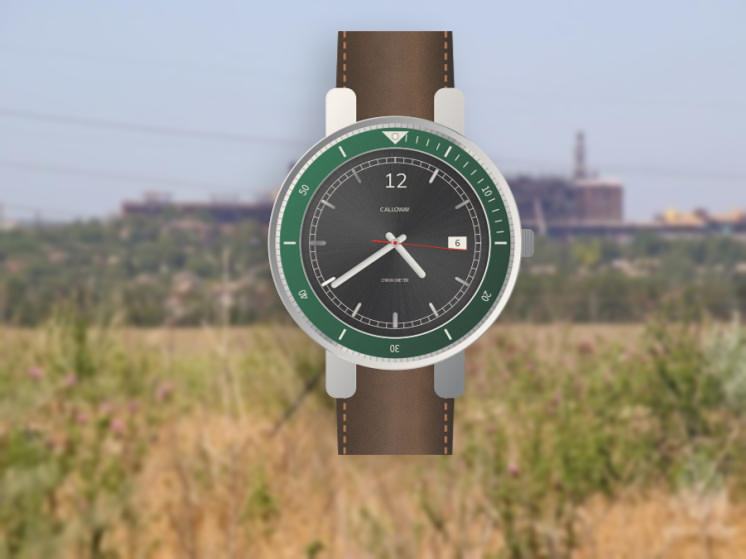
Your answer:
4 h 39 min 16 s
